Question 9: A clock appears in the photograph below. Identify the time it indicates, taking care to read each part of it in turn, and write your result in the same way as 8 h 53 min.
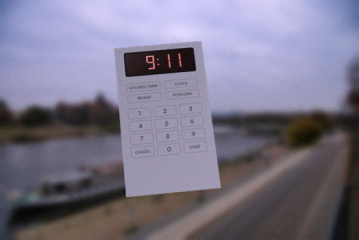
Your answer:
9 h 11 min
